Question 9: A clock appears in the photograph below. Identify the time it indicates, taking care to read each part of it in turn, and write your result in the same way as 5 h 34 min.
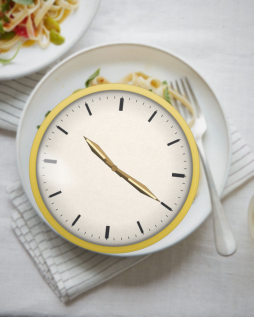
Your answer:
10 h 20 min
